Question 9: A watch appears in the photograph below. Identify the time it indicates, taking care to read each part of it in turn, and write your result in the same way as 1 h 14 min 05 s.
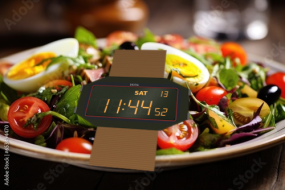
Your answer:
11 h 44 min 52 s
